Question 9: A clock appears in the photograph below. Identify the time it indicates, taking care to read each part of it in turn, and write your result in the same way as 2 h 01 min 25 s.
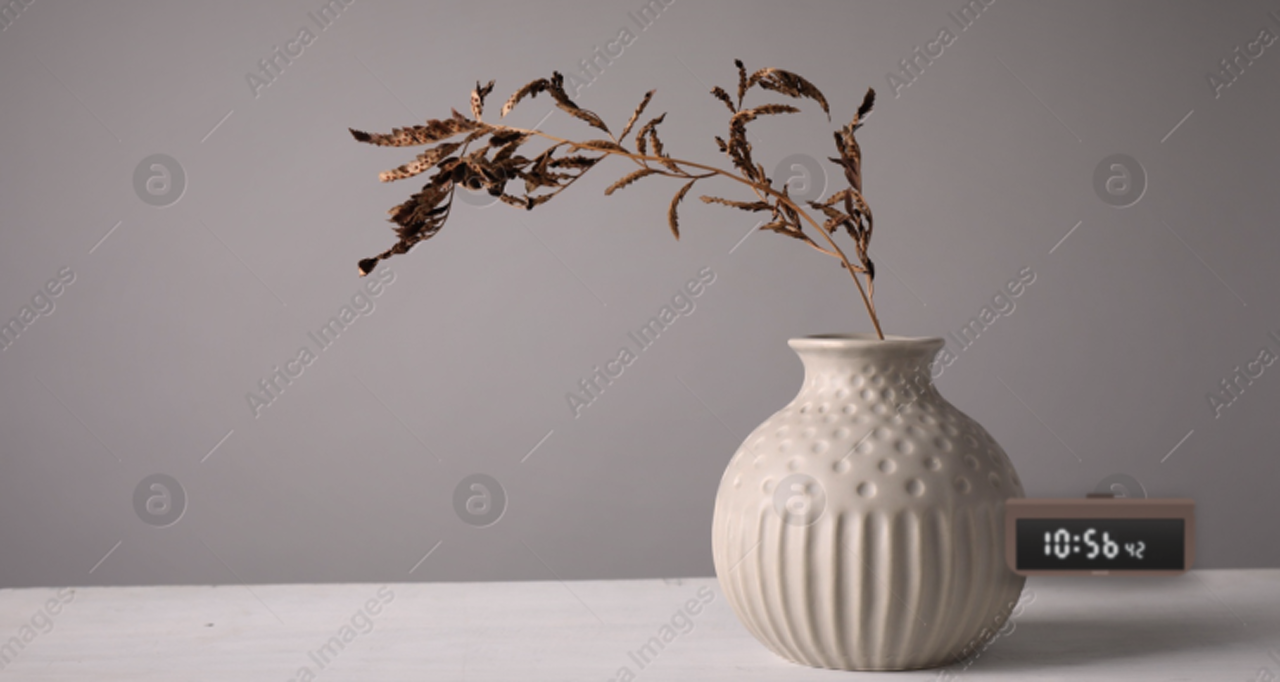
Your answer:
10 h 56 min 42 s
